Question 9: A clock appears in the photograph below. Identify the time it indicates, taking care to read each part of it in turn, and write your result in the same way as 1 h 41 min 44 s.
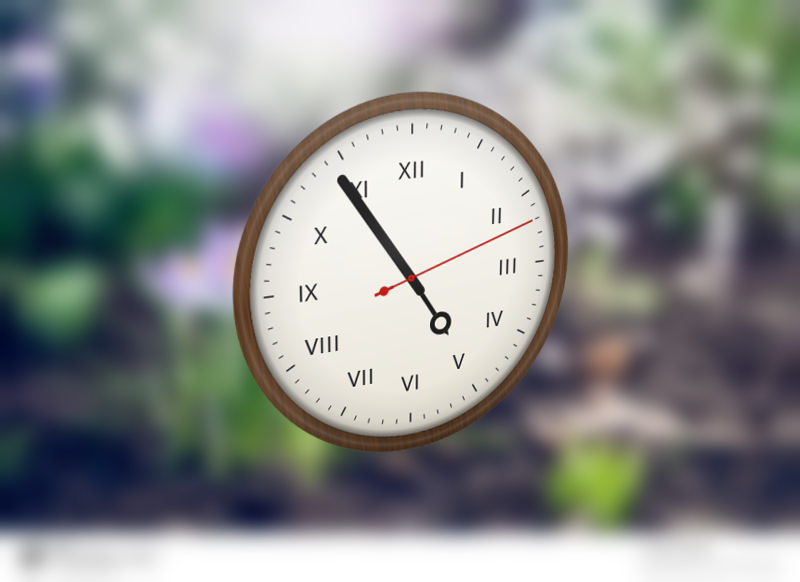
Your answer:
4 h 54 min 12 s
